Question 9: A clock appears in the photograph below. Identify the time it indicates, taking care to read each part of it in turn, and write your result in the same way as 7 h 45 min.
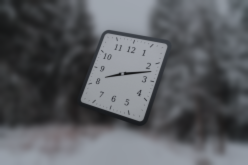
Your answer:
8 h 12 min
